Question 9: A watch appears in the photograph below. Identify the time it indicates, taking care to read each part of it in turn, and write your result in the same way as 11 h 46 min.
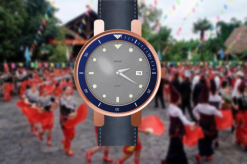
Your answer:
2 h 20 min
